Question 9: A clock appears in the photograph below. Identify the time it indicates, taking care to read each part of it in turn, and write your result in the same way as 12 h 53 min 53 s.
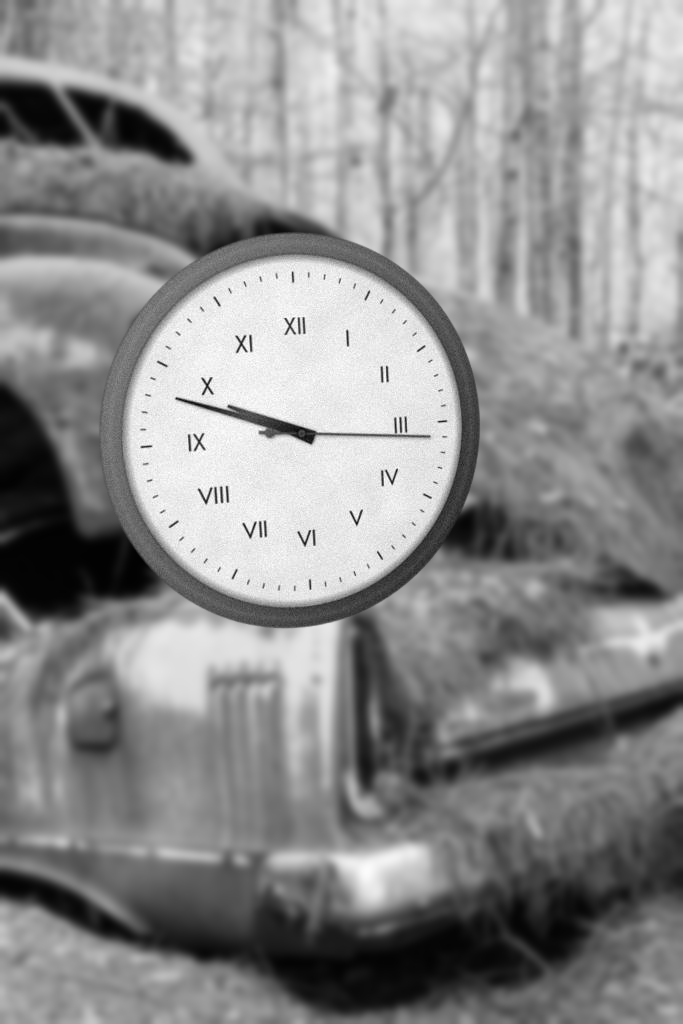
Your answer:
9 h 48 min 16 s
